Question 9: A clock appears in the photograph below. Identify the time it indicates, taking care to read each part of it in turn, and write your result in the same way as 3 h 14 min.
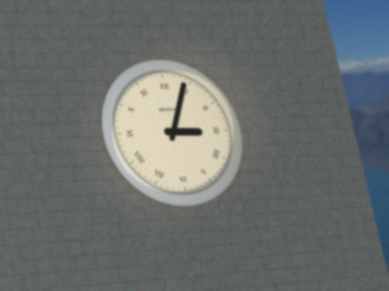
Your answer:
3 h 04 min
